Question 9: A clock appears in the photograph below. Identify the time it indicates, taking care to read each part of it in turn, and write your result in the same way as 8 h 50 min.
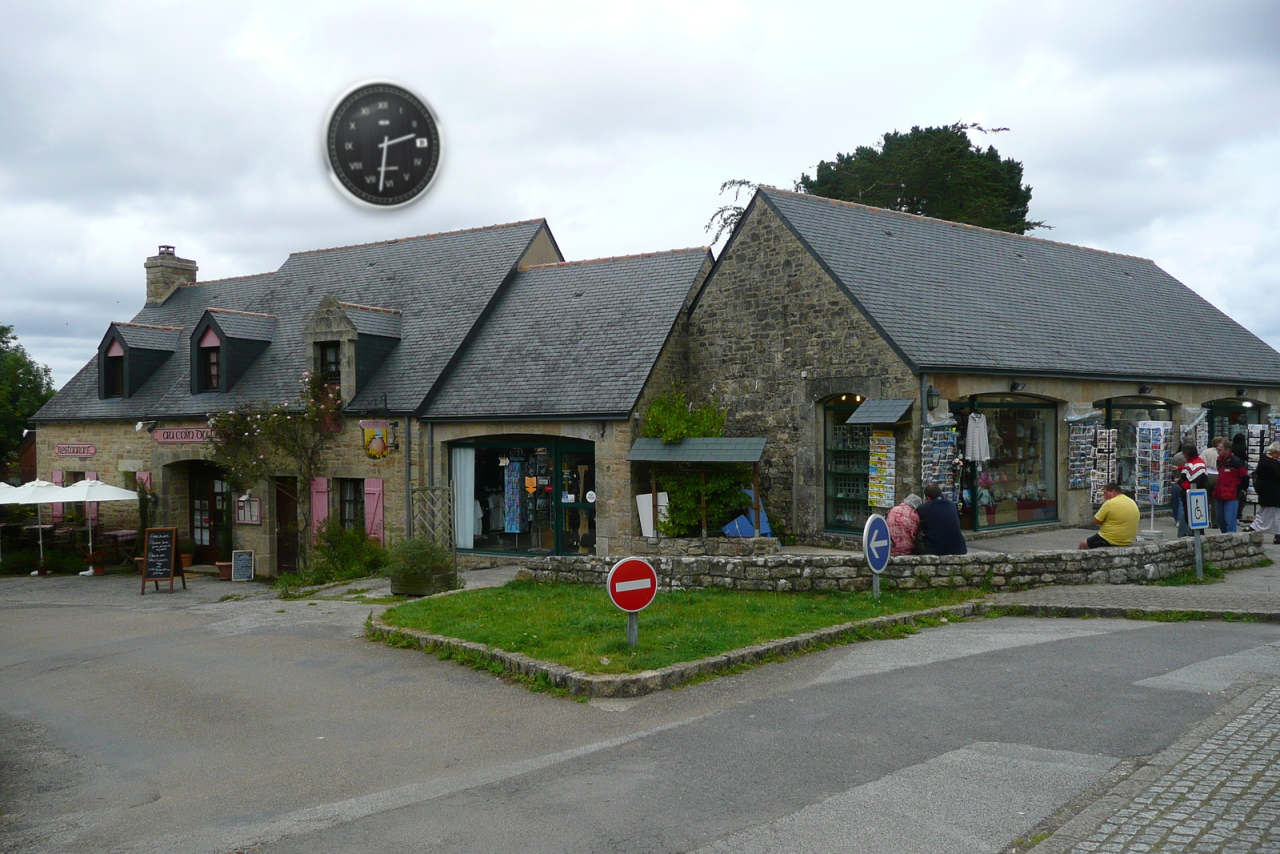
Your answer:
2 h 32 min
